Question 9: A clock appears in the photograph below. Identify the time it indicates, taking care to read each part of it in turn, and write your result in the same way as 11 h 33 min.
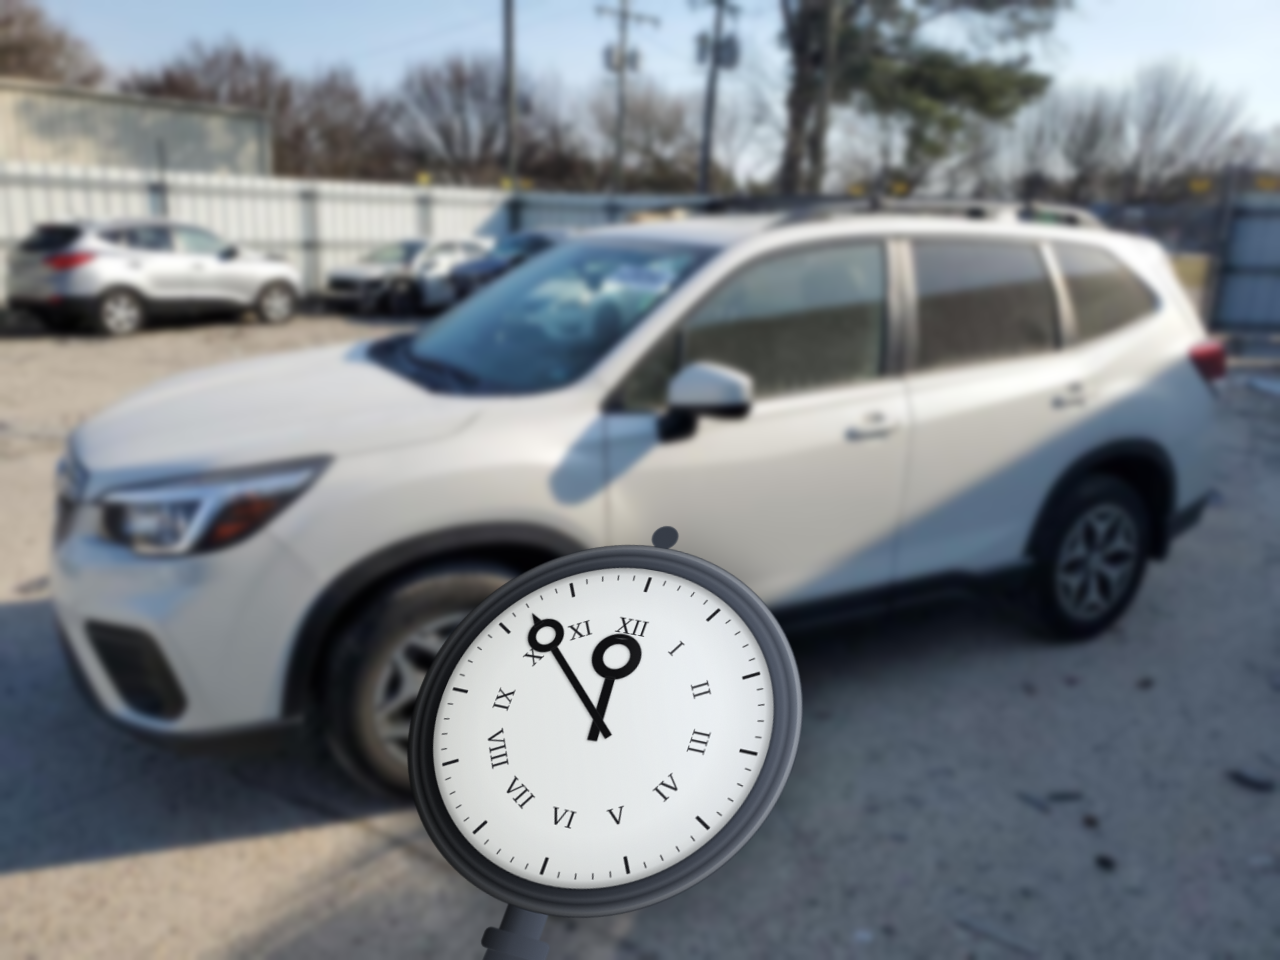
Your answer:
11 h 52 min
